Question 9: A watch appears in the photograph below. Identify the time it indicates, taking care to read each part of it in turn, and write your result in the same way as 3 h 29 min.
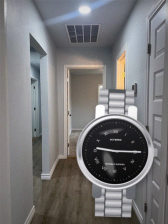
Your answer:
9 h 15 min
